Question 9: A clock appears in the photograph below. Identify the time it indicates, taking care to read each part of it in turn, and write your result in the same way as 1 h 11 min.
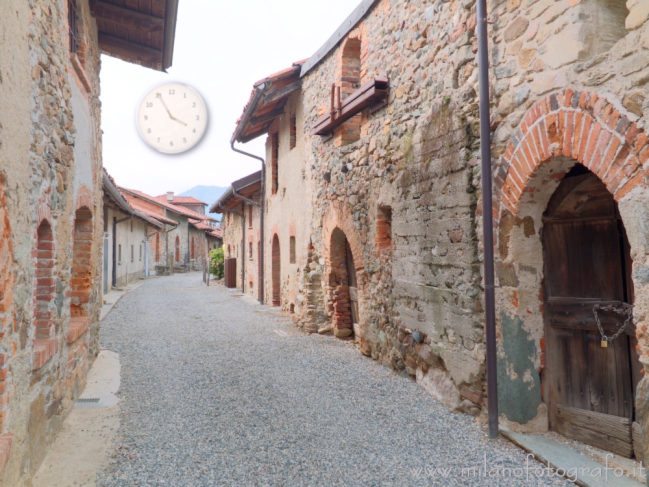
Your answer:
3 h 55 min
